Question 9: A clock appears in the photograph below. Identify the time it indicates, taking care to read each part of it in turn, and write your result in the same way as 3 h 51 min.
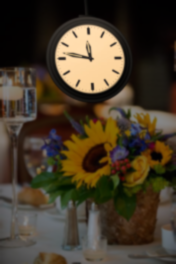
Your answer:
11 h 47 min
